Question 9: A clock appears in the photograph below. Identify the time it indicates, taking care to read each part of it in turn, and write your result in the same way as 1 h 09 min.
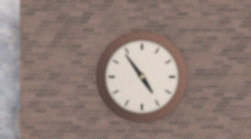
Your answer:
4 h 54 min
